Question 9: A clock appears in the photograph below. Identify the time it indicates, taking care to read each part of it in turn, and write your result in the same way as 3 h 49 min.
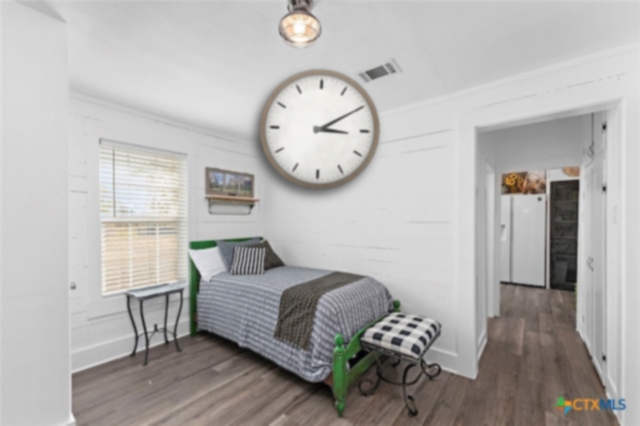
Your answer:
3 h 10 min
